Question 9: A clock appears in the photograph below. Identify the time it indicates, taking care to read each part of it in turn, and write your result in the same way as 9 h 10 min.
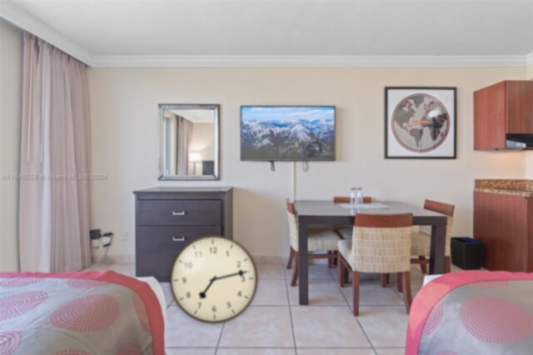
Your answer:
7 h 13 min
